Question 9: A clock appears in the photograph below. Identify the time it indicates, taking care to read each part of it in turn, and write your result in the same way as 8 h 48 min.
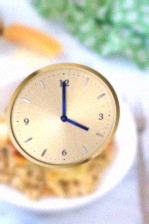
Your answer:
4 h 00 min
